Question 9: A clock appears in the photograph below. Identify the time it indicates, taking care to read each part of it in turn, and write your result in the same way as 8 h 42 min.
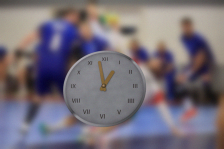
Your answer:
12 h 58 min
